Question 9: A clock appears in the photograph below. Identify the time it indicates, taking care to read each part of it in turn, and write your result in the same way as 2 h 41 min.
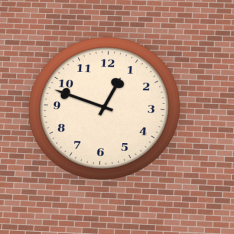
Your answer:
12 h 48 min
